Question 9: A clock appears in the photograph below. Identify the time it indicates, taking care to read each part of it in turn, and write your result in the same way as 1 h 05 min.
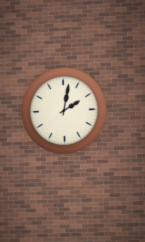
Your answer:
2 h 02 min
